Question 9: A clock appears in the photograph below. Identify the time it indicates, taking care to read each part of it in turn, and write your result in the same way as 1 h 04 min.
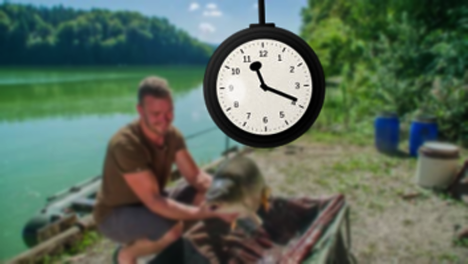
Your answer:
11 h 19 min
